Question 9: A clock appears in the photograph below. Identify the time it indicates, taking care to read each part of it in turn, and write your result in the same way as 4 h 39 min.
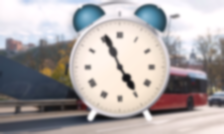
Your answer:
4 h 56 min
